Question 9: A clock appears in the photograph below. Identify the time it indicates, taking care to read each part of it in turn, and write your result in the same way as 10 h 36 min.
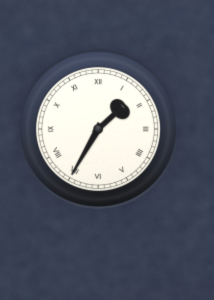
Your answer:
1 h 35 min
